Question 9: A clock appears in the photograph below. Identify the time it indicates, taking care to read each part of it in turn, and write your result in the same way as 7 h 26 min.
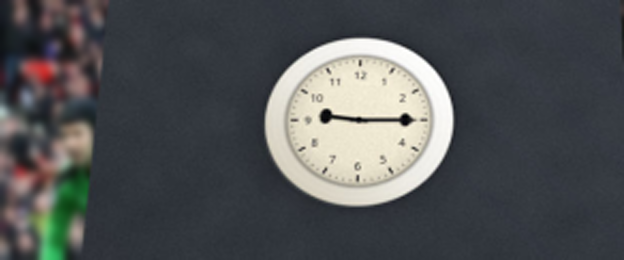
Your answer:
9 h 15 min
